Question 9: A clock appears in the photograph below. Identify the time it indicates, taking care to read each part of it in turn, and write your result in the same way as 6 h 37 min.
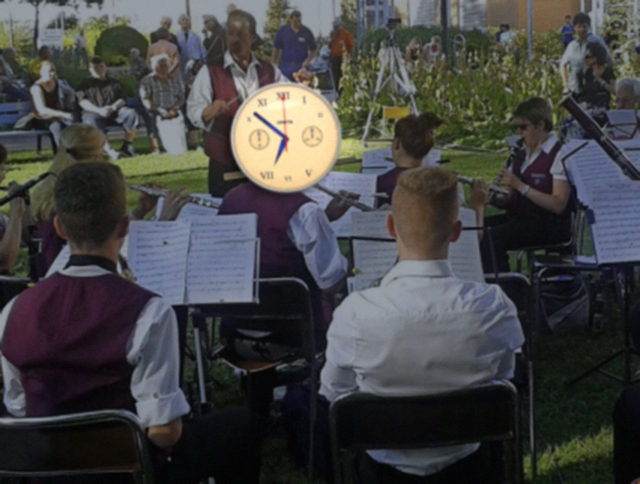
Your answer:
6 h 52 min
